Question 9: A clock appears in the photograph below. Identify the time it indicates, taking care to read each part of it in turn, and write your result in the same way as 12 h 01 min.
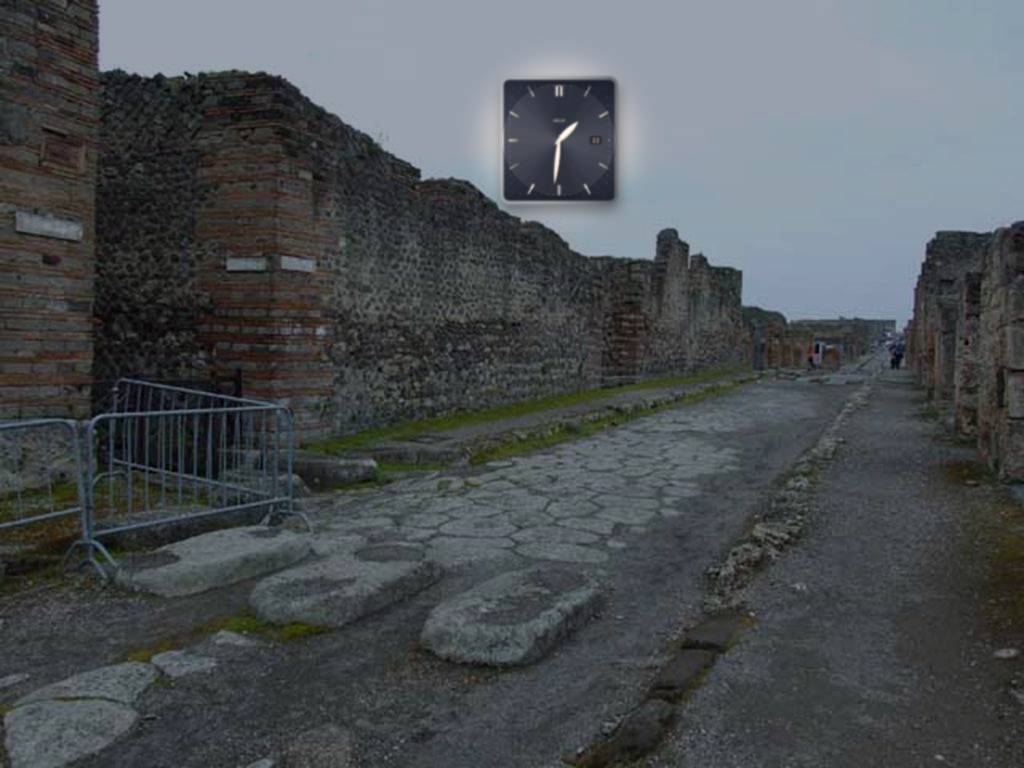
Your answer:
1 h 31 min
